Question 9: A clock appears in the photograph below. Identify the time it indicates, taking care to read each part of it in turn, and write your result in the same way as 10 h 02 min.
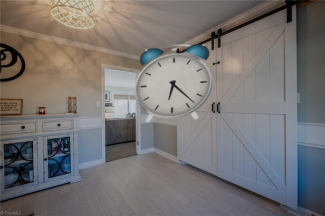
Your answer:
6 h 23 min
